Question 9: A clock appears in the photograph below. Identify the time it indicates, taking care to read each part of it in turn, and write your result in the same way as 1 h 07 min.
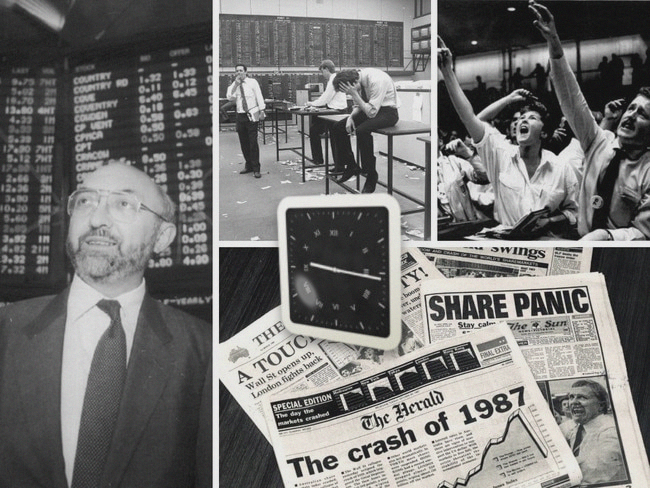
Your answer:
9 h 16 min
